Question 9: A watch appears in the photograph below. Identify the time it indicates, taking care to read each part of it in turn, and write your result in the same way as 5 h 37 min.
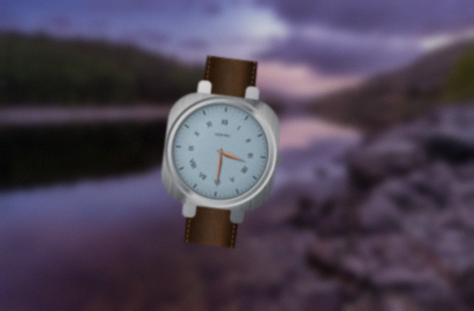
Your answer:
3 h 30 min
